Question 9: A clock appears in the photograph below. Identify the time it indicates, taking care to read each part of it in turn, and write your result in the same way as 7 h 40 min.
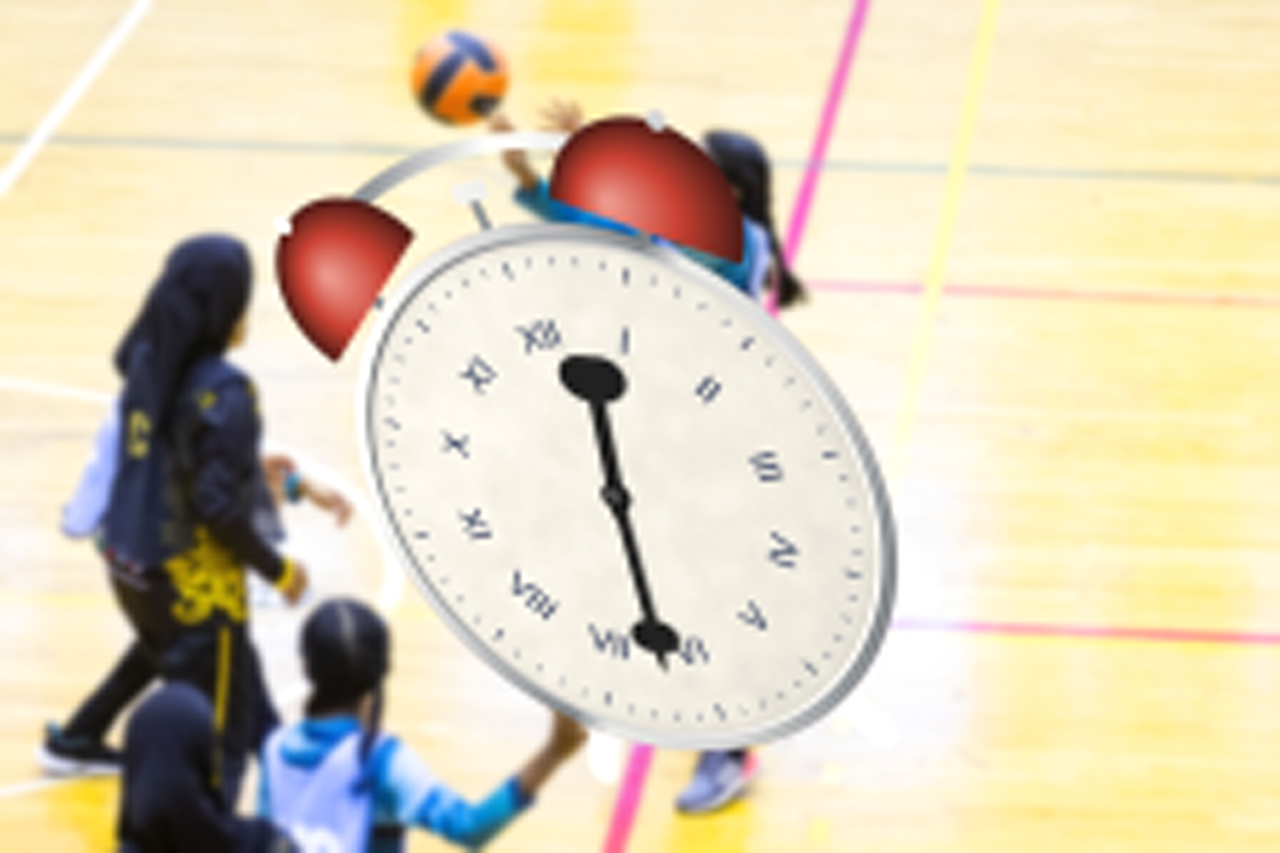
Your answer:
12 h 32 min
